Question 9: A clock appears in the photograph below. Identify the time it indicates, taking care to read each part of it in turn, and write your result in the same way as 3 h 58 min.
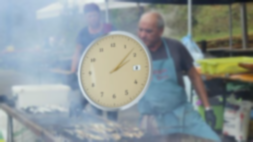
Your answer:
2 h 08 min
